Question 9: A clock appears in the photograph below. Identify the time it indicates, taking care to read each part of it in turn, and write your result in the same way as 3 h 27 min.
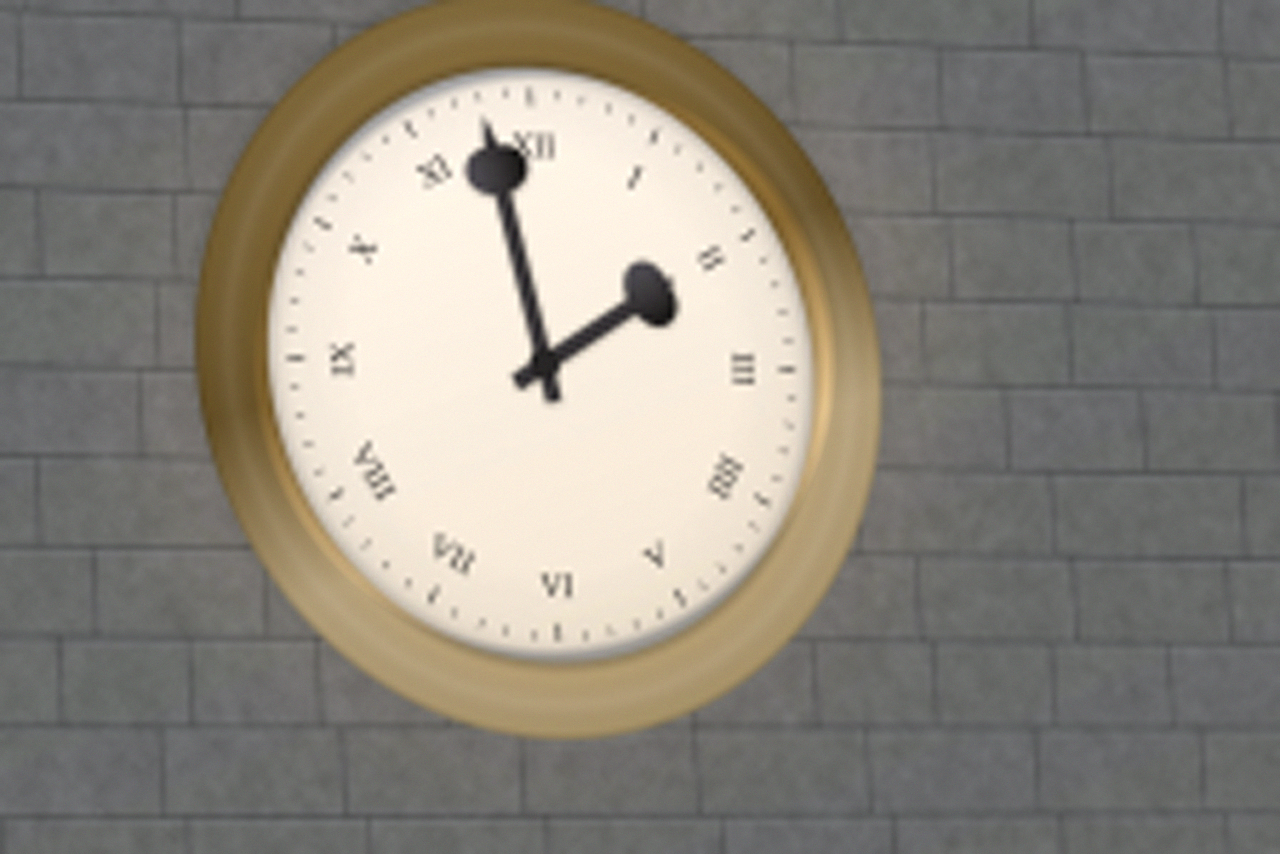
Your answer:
1 h 58 min
